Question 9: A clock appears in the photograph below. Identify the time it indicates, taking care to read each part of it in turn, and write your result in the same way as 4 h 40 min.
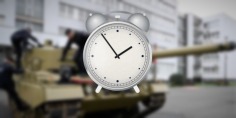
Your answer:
1 h 54 min
